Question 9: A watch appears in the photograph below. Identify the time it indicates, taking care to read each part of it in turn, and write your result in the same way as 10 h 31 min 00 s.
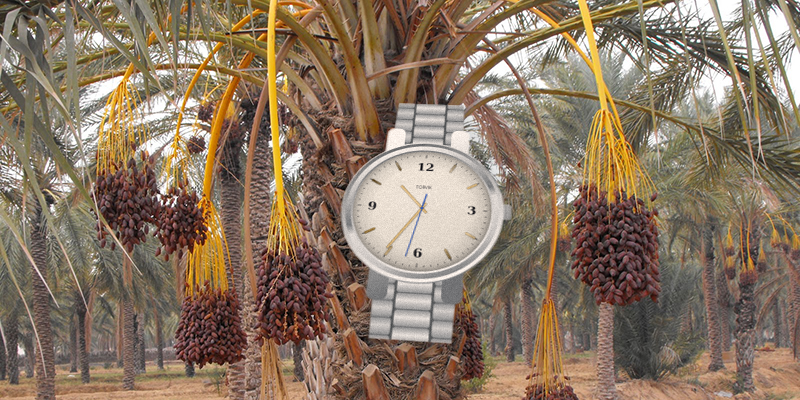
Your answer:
10 h 35 min 32 s
